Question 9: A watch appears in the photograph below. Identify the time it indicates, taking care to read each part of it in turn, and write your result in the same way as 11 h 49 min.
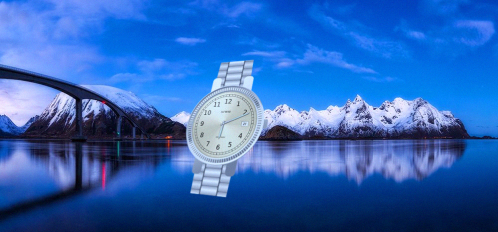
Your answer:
6 h 11 min
